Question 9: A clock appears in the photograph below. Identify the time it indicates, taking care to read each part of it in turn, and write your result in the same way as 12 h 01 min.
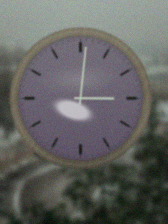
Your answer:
3 h 01 min
